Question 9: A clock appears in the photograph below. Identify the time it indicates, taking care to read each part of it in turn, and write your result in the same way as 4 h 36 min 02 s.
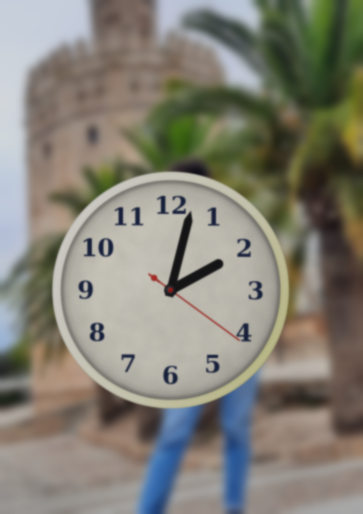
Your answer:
2 h 02 min 21 s
